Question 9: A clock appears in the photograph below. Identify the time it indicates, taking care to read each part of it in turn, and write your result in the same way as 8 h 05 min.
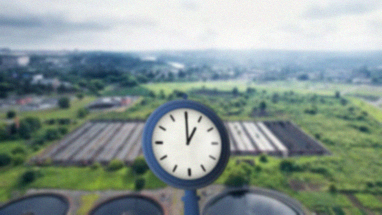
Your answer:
1 h 00 min
